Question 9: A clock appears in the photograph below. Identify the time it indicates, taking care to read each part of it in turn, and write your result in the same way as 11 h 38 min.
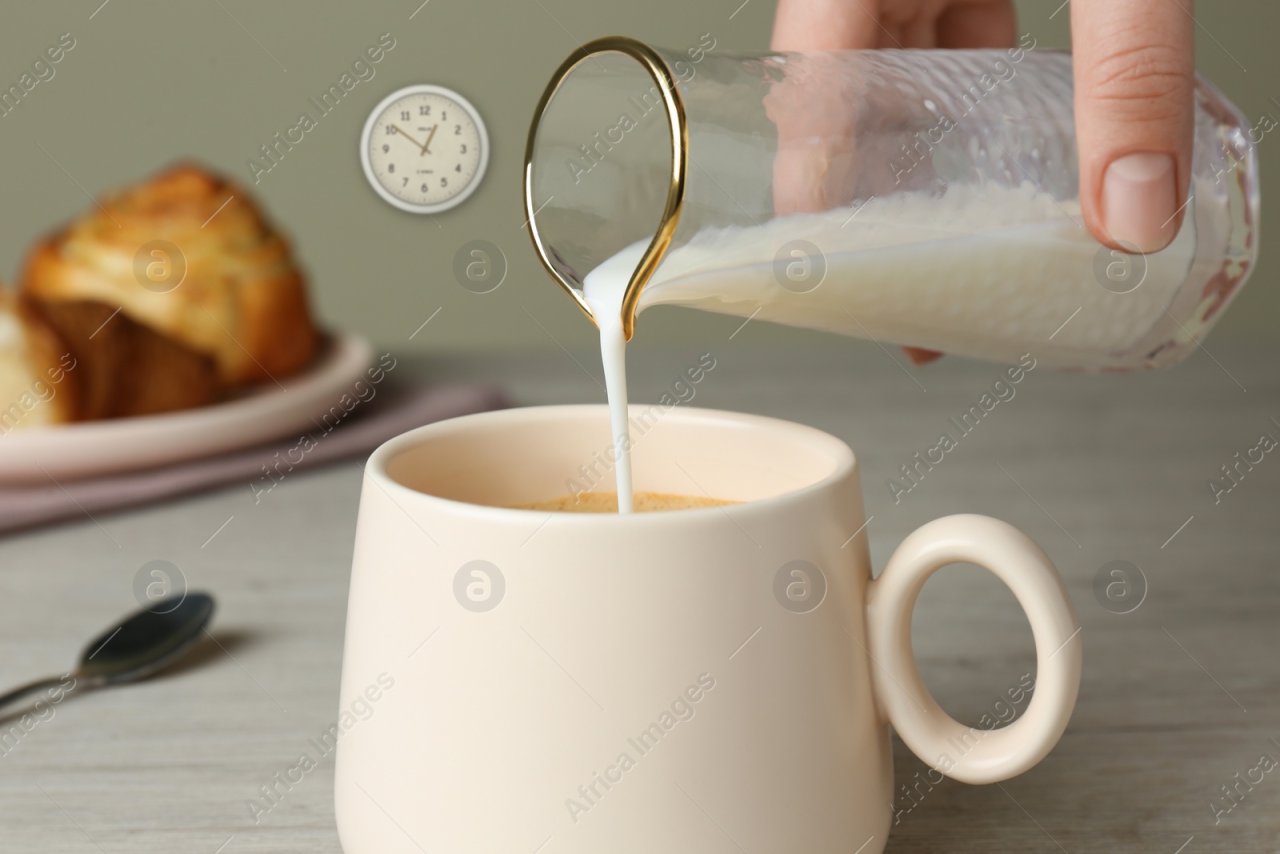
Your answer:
12 h 51 min
